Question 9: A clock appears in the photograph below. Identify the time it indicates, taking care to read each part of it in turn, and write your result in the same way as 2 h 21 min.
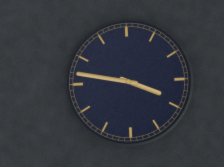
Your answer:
3 h 47 min
